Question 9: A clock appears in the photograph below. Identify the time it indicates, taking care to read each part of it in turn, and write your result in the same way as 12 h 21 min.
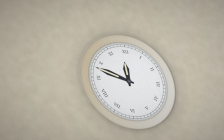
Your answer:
11 h 48 min
